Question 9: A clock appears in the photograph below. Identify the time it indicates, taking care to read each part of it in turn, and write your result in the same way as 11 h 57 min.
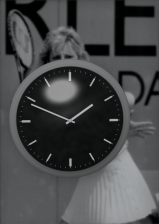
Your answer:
1 h 49 min
